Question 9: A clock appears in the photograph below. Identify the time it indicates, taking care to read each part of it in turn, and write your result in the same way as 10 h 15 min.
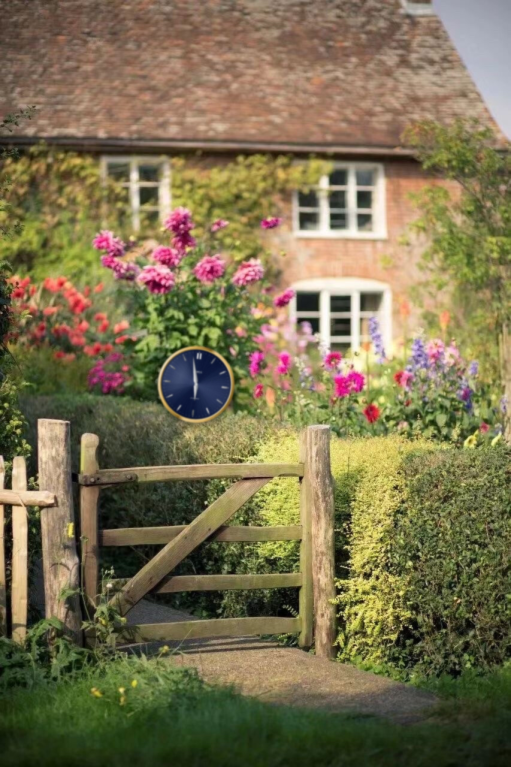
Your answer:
5 h 58 min
